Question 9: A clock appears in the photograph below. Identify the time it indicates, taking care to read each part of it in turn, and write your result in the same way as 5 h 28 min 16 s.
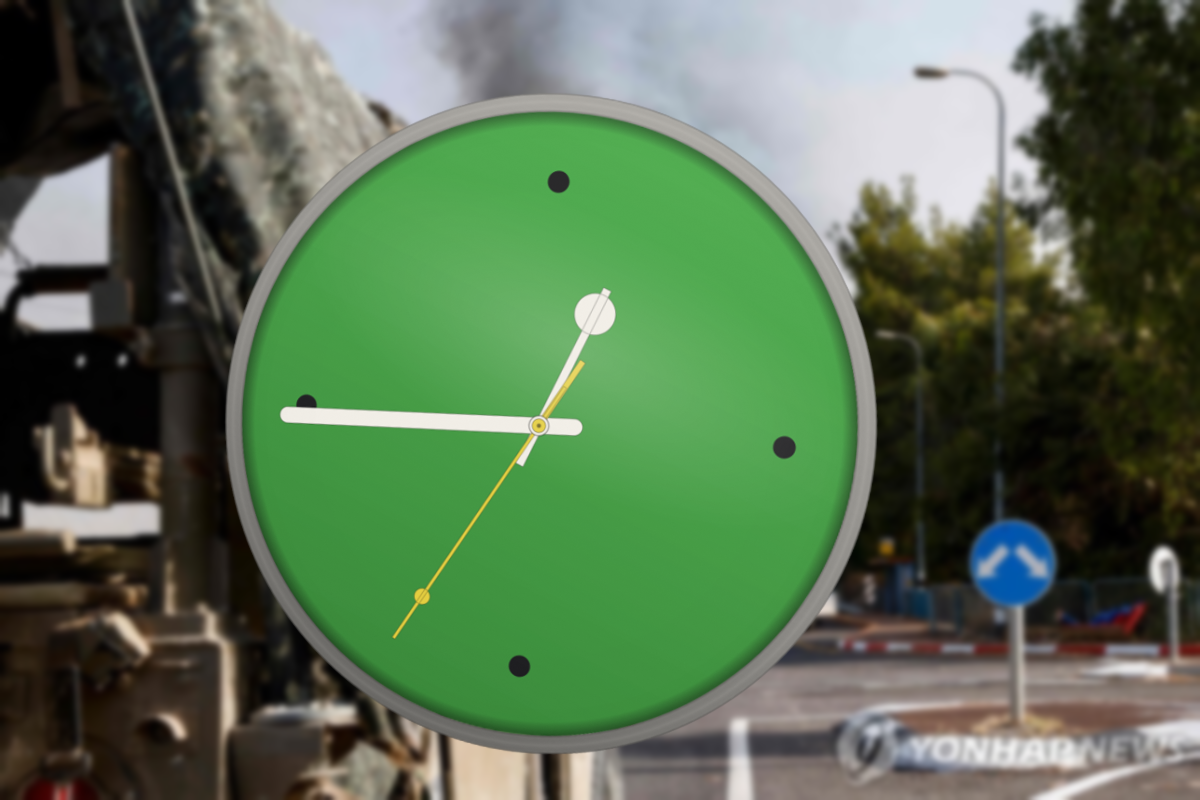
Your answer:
12 h 44 min 35 s
